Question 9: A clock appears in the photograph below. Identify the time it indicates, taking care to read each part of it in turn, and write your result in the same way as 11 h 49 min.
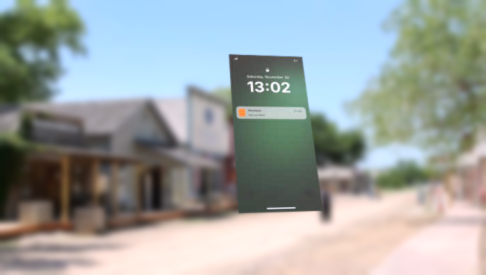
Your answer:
13 h 02 min
